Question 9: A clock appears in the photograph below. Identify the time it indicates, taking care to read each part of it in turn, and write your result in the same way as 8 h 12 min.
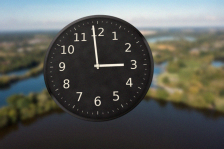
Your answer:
2 h 59 min
